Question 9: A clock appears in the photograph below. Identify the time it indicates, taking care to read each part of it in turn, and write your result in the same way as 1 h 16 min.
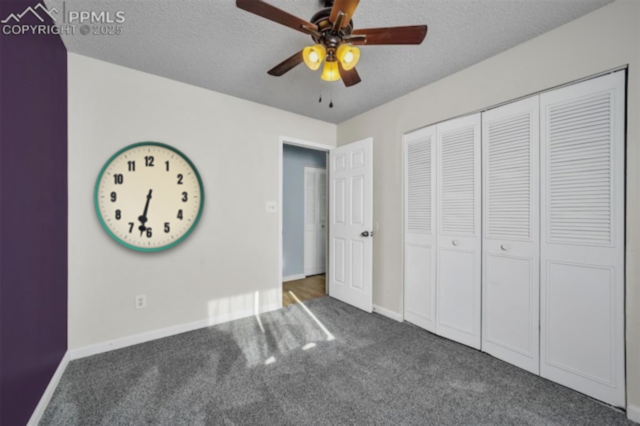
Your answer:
6 h 32 min
